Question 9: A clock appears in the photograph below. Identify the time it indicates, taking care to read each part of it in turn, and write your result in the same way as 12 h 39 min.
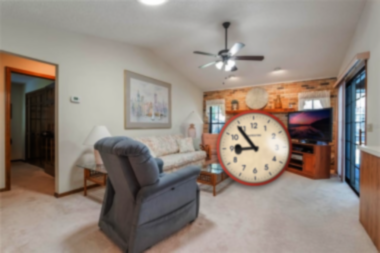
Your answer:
8 h 54 min
